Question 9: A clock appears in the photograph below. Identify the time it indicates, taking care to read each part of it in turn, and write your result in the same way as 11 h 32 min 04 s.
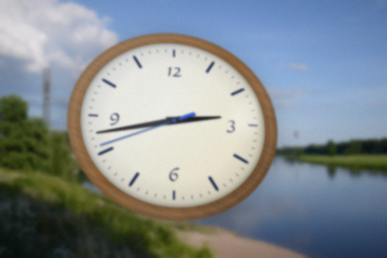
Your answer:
2 h 42 min 41 s
